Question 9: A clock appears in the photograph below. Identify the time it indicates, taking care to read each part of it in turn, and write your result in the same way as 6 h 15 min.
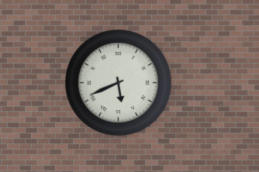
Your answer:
5 h 41 min
